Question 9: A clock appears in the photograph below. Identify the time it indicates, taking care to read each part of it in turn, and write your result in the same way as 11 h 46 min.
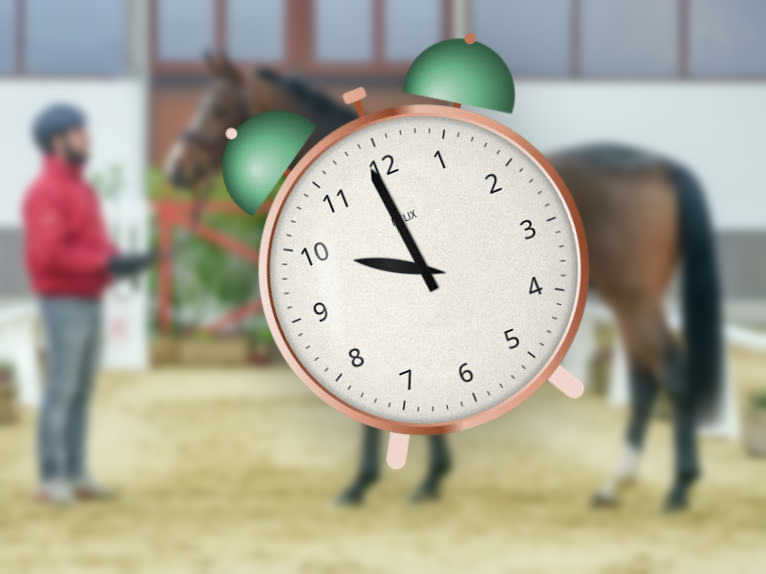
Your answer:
9 h 59 min
